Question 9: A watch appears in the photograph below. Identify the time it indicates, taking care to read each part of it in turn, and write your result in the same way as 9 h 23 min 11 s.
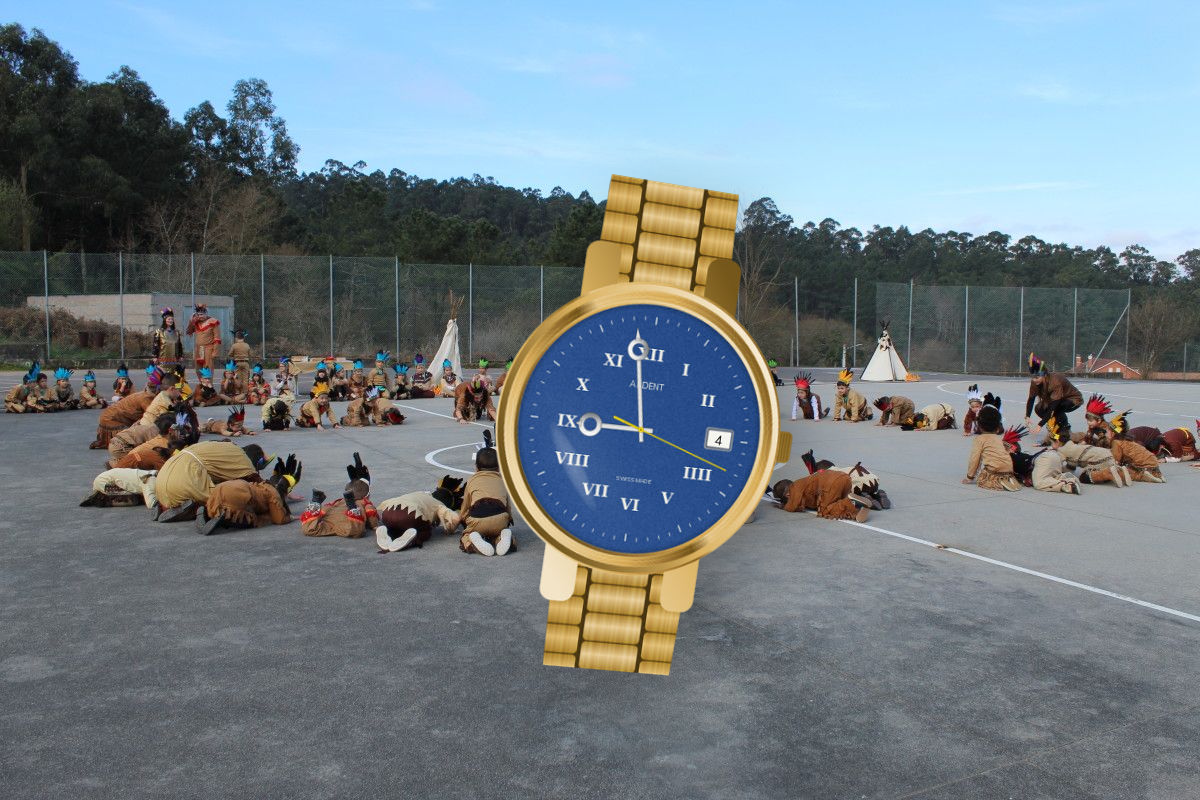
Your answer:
8 h 58 min 18 s
